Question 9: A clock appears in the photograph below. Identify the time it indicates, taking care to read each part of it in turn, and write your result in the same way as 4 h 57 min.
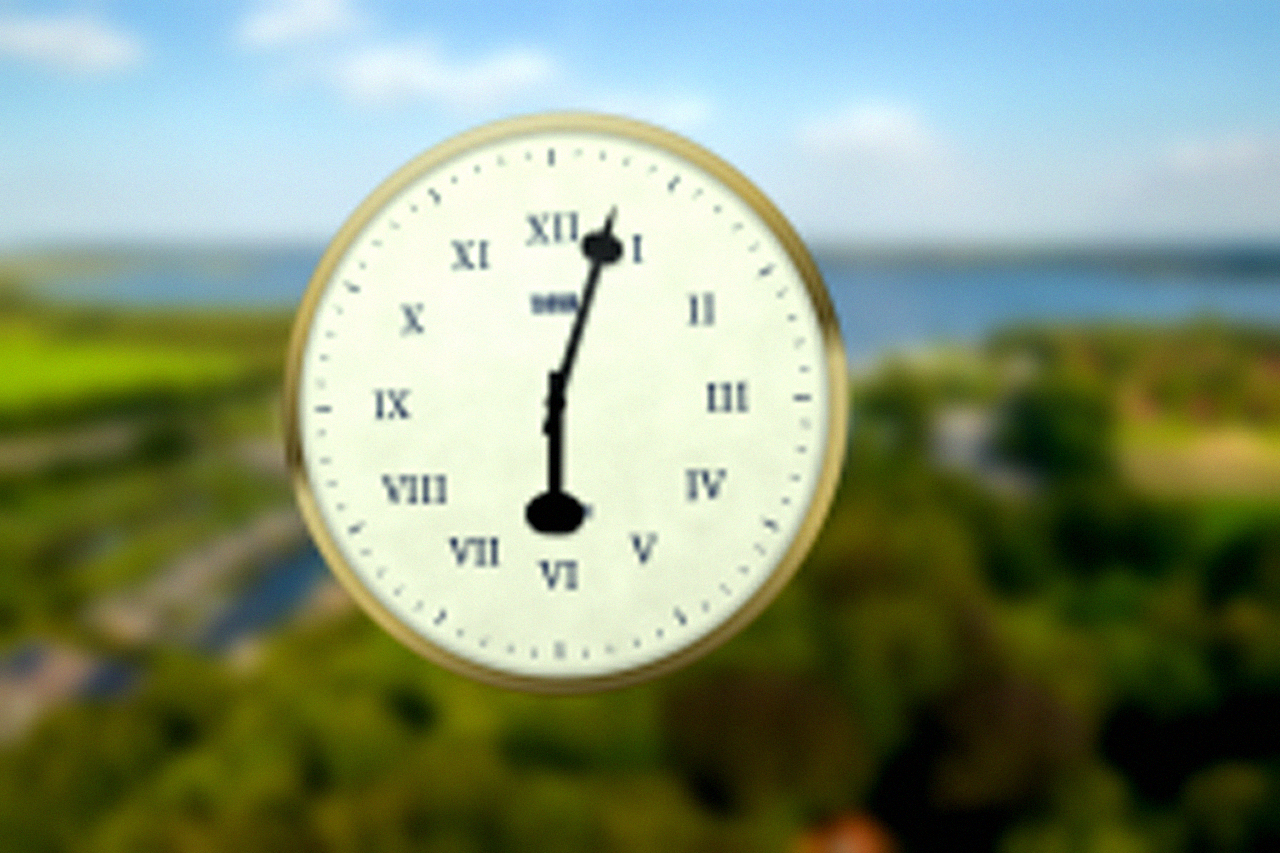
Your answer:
6 h 03 min
